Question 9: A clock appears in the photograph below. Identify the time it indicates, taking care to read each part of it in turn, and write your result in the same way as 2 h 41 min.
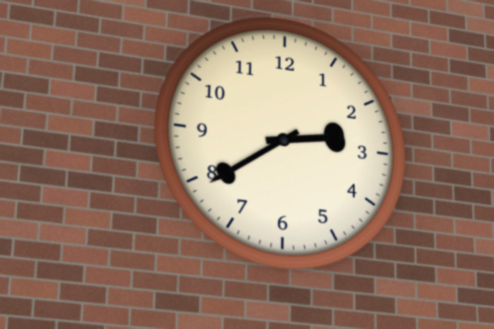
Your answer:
2 h 39 min
